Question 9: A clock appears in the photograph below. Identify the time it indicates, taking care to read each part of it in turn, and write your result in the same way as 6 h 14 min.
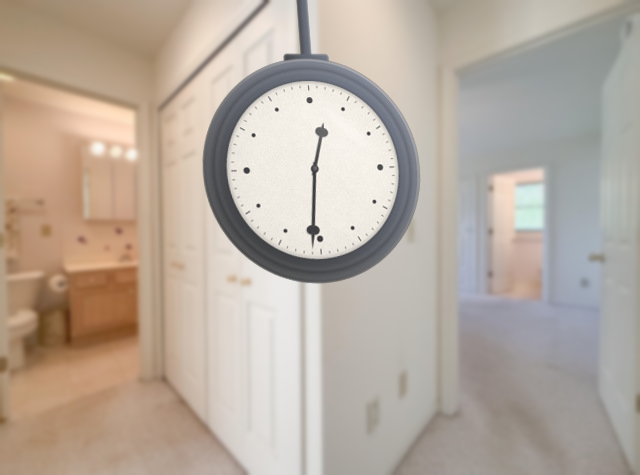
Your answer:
12 h 31 min
